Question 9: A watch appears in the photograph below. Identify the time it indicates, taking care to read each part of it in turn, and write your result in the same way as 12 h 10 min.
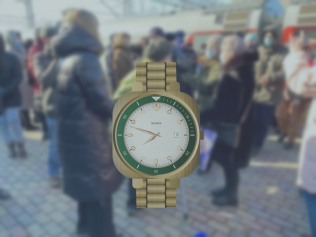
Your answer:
7 h 48 min
